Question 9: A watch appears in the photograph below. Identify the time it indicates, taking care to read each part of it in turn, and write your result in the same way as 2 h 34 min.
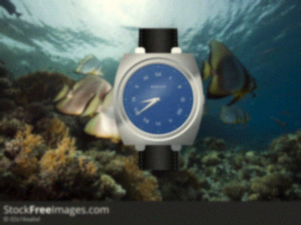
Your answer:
8 h 39 min
